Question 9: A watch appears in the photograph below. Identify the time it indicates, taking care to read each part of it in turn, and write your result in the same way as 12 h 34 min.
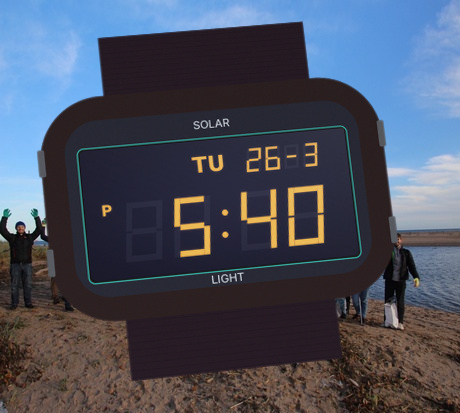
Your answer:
5 h 40 min
